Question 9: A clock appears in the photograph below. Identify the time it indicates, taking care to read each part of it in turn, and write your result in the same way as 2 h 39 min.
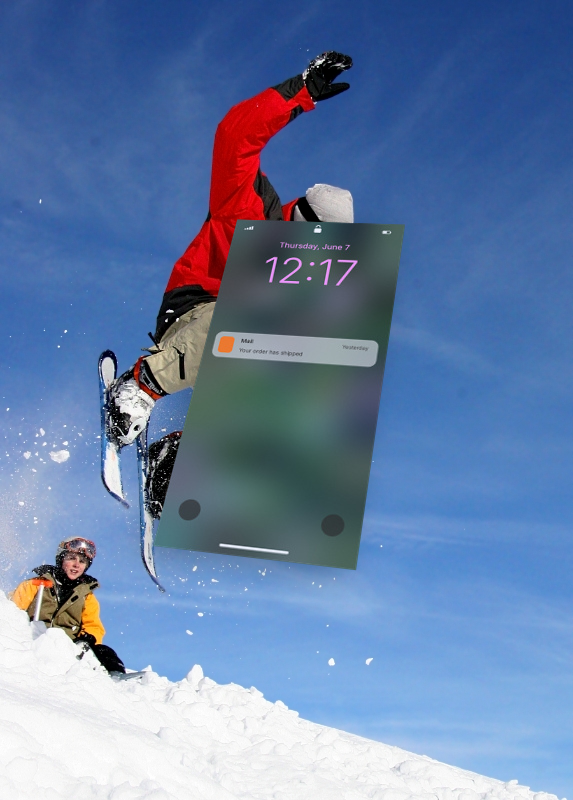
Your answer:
12 h 17 min
